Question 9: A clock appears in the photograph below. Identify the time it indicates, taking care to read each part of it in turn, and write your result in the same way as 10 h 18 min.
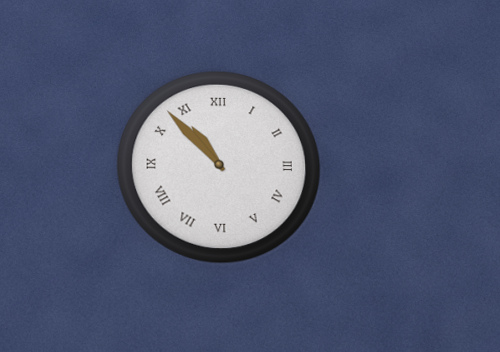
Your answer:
10 h 53 min
